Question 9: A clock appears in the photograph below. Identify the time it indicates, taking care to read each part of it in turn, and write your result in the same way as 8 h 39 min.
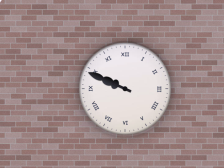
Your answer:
9 h 49 min
